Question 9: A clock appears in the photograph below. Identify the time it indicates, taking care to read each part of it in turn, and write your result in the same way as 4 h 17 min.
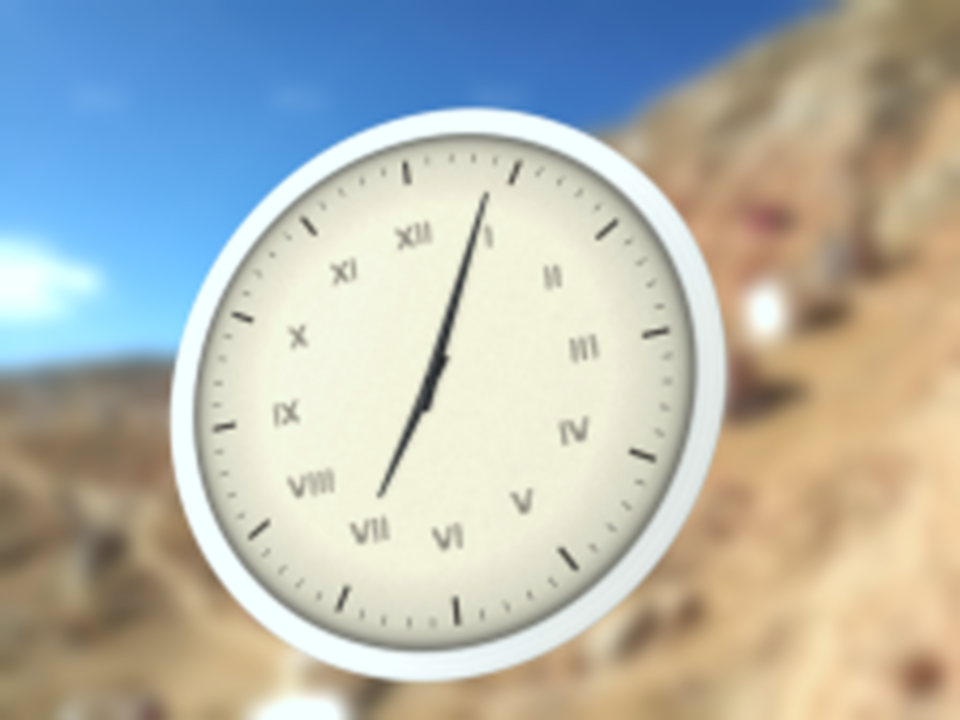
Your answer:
7 h 04 min
